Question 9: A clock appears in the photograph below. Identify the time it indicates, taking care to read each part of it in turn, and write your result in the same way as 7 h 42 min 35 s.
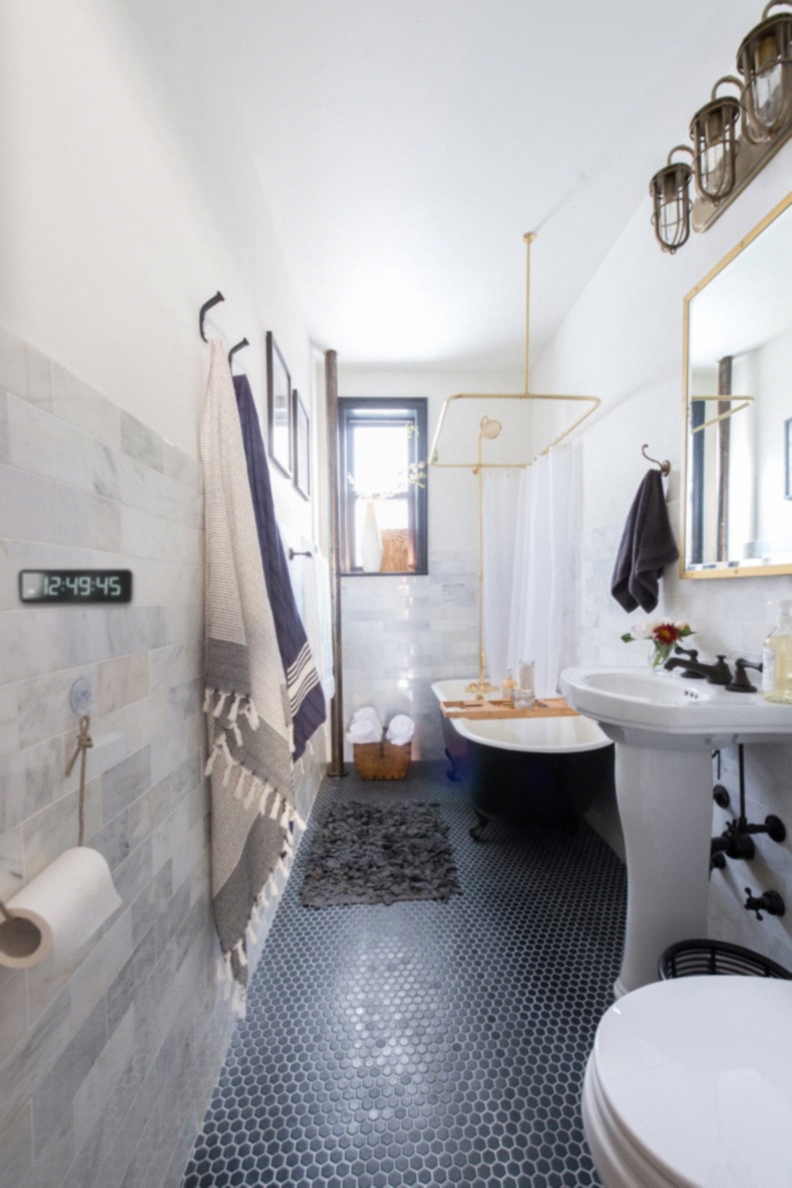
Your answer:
12 h 49 min 45 s
